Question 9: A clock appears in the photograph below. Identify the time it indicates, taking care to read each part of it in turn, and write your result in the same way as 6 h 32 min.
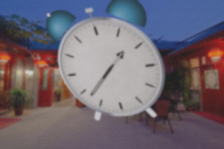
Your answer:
1 h 38 min
